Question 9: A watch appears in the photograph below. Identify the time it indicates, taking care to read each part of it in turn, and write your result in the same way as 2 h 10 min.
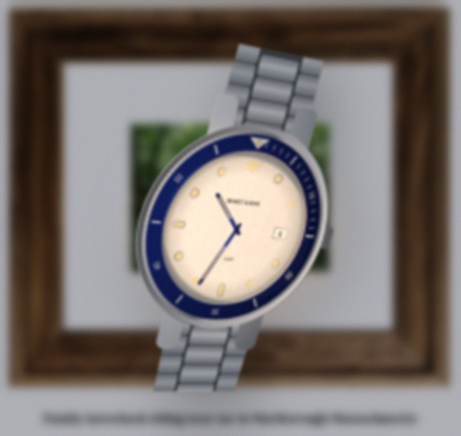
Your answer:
10 h 34 min
